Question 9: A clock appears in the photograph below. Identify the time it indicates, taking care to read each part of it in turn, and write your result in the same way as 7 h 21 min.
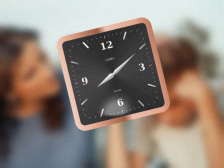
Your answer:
8 h 10 min
